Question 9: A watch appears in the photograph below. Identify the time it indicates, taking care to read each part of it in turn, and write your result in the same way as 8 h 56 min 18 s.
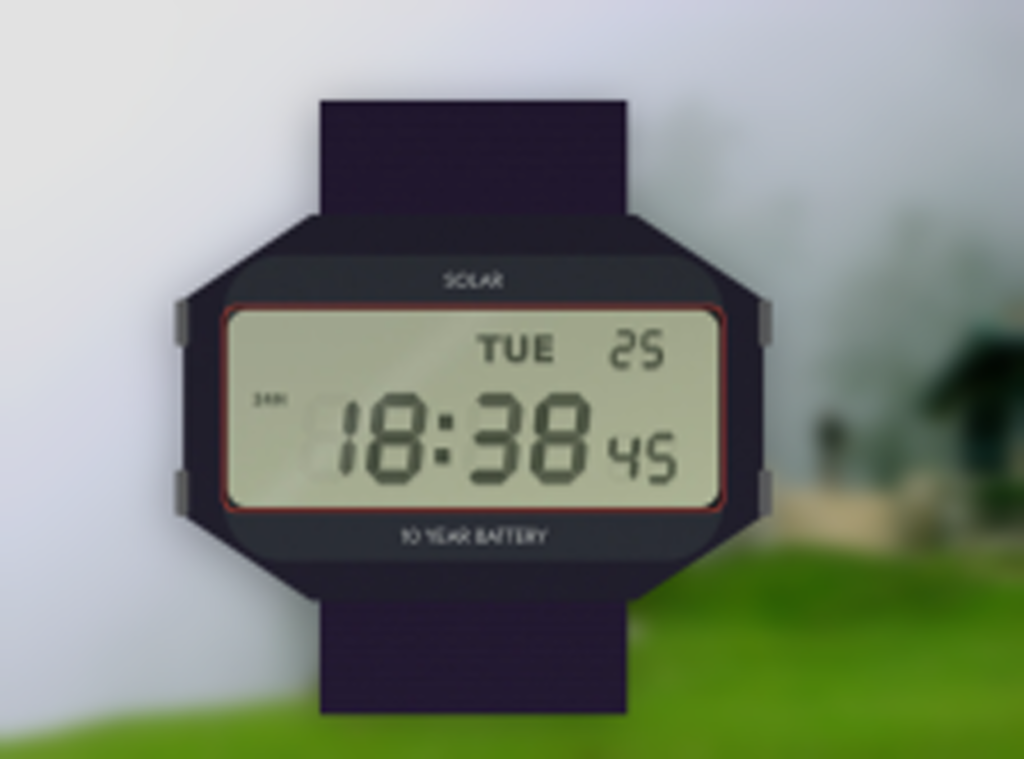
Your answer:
18 h 38 min 45 s
